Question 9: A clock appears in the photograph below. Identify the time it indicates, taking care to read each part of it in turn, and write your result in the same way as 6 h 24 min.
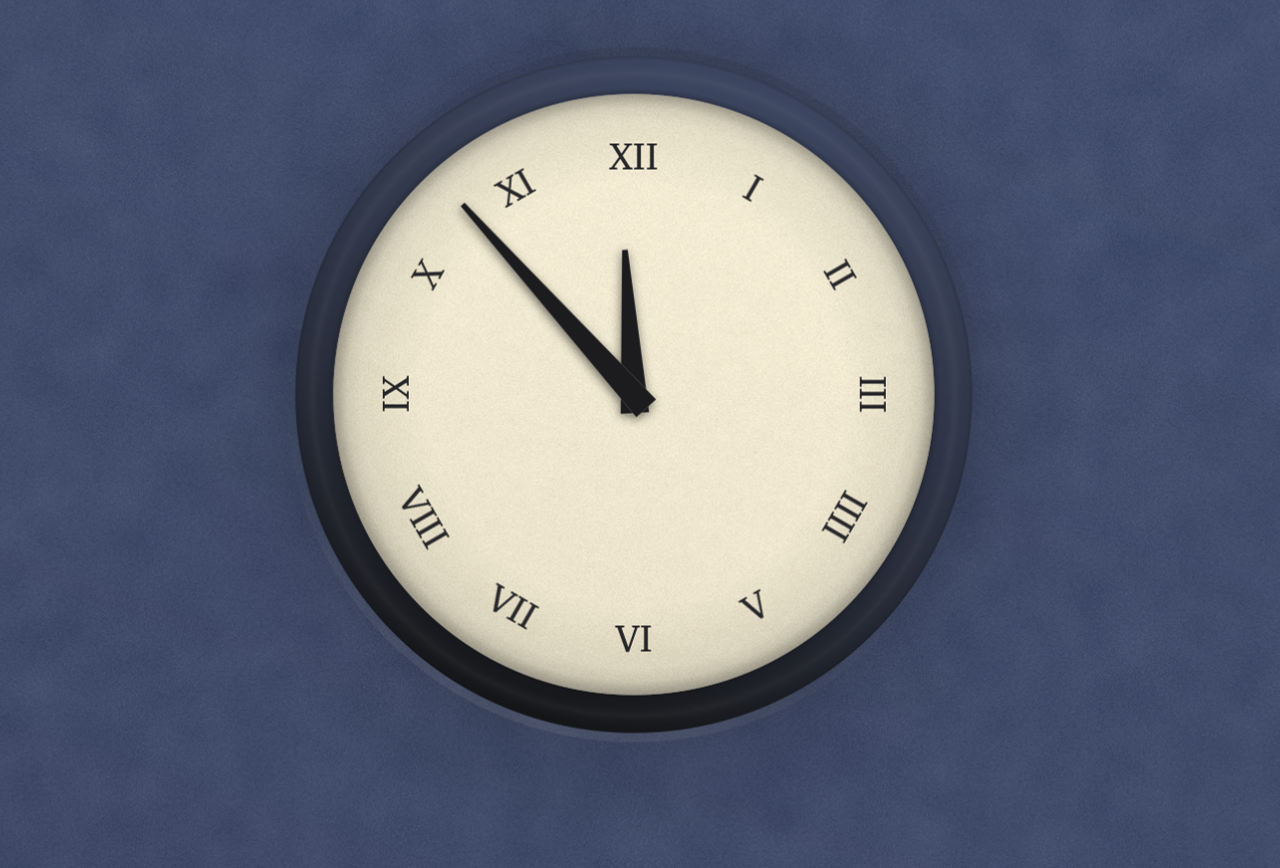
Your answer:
11 h 53 min
